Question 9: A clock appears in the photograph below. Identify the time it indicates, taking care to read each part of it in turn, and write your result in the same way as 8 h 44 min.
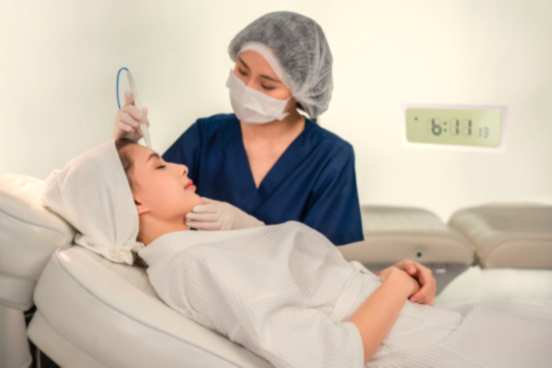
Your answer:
6 h 11 min
